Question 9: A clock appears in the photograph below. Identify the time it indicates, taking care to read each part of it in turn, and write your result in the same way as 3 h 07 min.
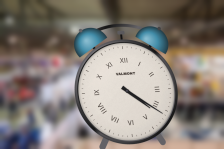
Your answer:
4 h 21 min
